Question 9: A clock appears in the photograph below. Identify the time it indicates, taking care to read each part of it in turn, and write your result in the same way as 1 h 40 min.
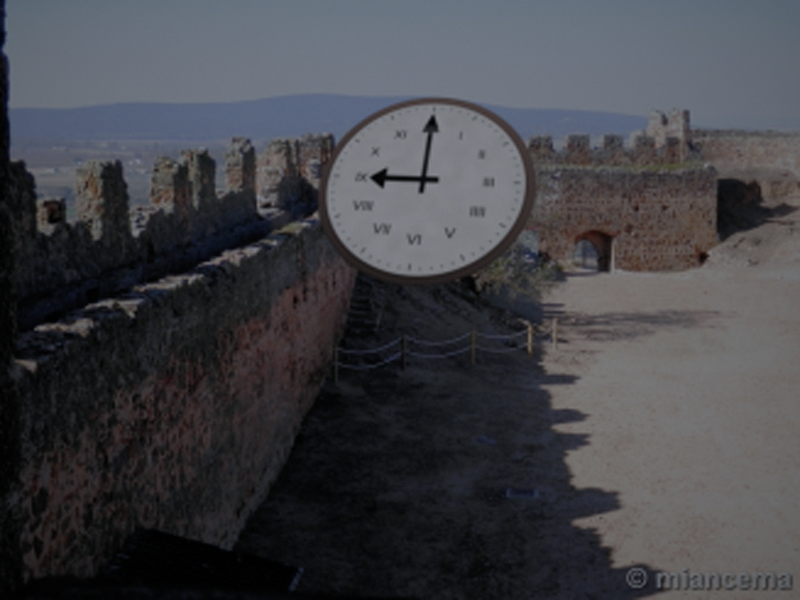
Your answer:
9 h 00 min
